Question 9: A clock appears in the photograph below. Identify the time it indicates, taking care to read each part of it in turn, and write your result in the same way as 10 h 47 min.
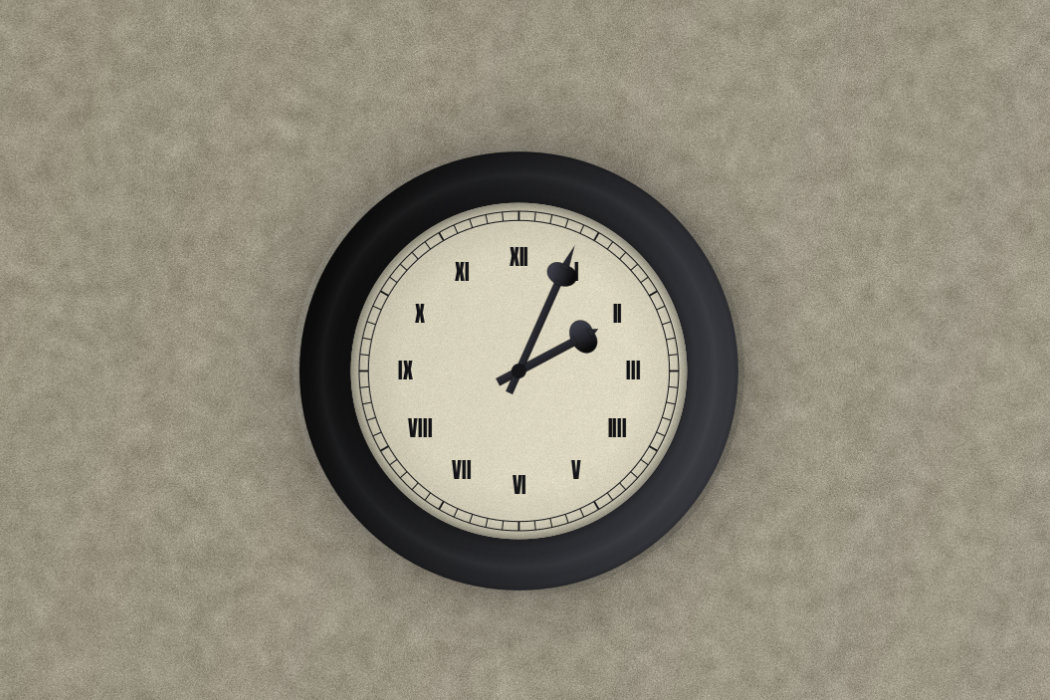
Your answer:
2 h 04 min
